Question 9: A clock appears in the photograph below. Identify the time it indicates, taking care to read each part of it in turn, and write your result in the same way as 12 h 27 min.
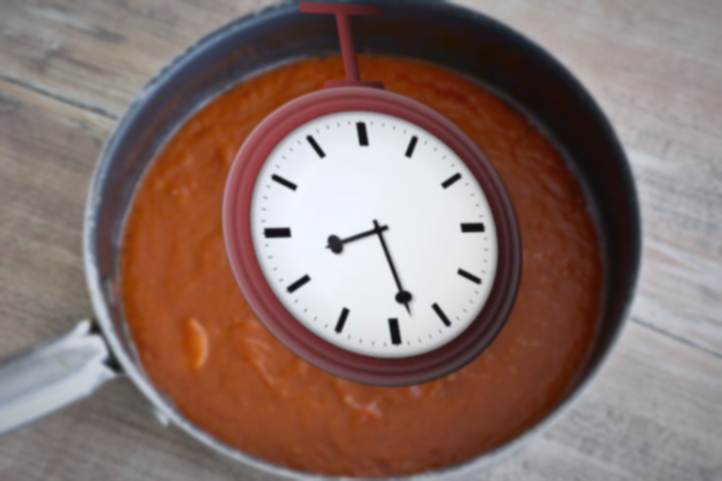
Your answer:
8 h 28 min
